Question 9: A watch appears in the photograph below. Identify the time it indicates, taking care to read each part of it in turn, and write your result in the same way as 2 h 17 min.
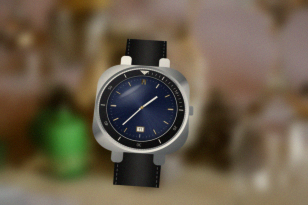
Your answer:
1 h 37 min
